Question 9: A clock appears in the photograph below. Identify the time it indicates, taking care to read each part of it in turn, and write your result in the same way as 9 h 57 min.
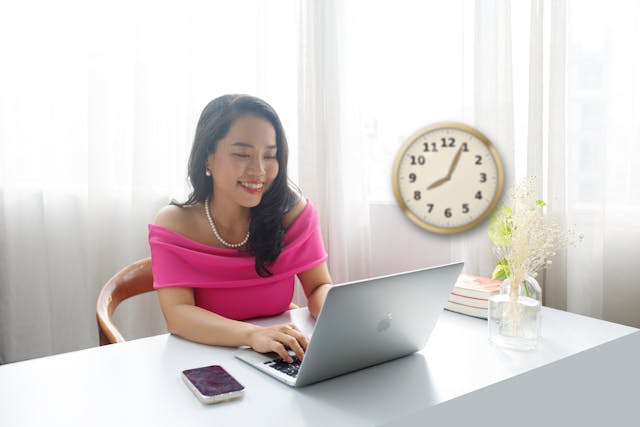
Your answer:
8 h 04 min
